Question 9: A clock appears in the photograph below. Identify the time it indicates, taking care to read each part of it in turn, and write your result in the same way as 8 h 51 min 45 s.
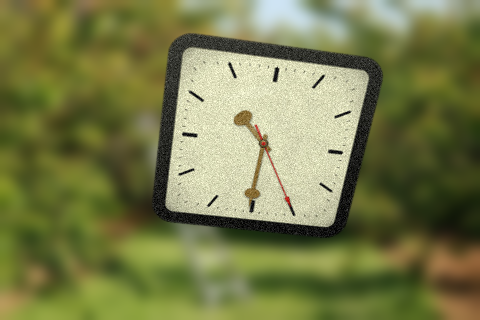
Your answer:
10 h 30 min 25 s
